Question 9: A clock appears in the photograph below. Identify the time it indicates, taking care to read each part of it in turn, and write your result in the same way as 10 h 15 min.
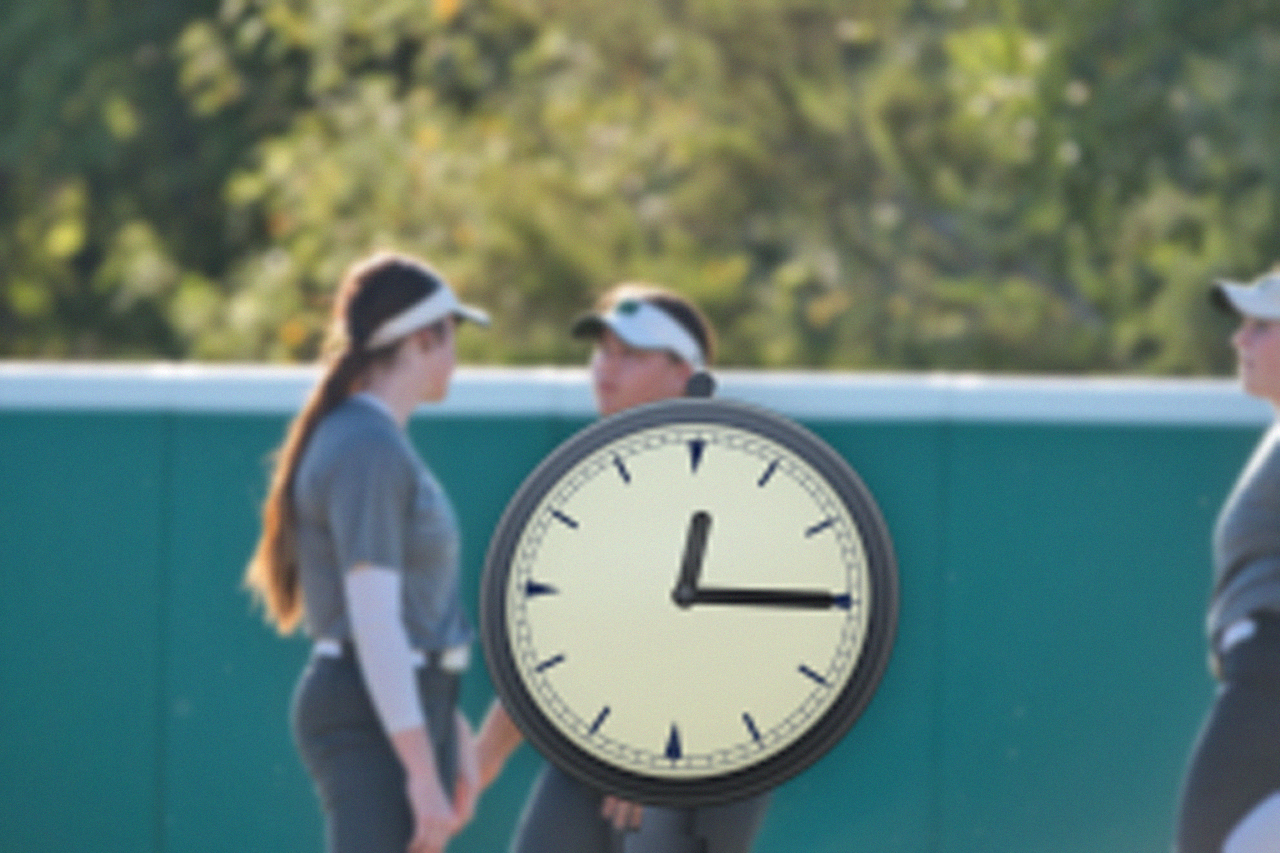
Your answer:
12 h 15 min
